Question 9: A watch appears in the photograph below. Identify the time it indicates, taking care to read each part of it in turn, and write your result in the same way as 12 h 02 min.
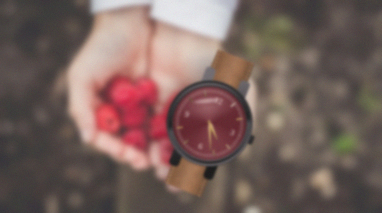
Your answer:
4 h 26 min
